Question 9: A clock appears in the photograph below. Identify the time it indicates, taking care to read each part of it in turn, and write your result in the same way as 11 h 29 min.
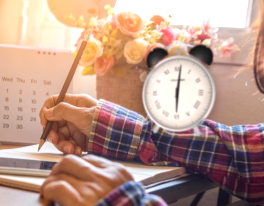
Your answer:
6 h 01 min
